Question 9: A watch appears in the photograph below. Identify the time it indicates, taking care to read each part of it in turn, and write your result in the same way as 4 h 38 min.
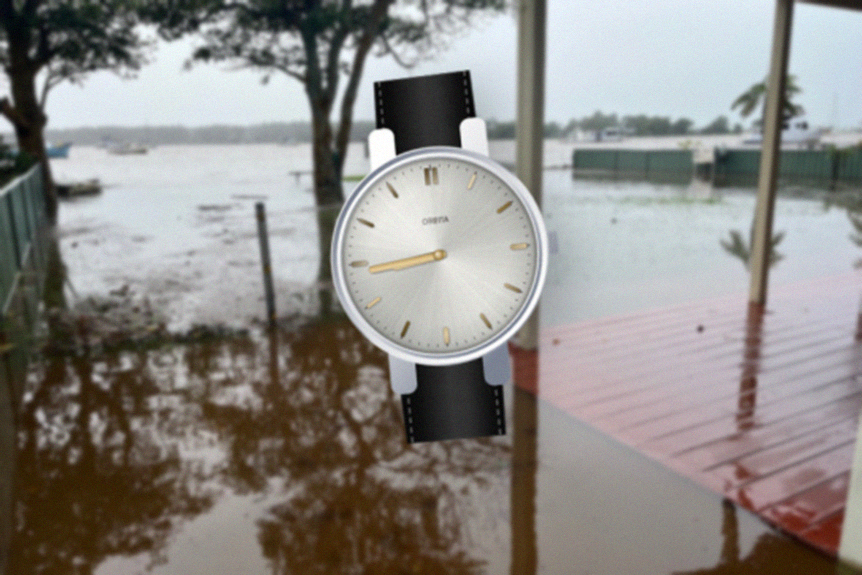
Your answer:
8 h 44 min
